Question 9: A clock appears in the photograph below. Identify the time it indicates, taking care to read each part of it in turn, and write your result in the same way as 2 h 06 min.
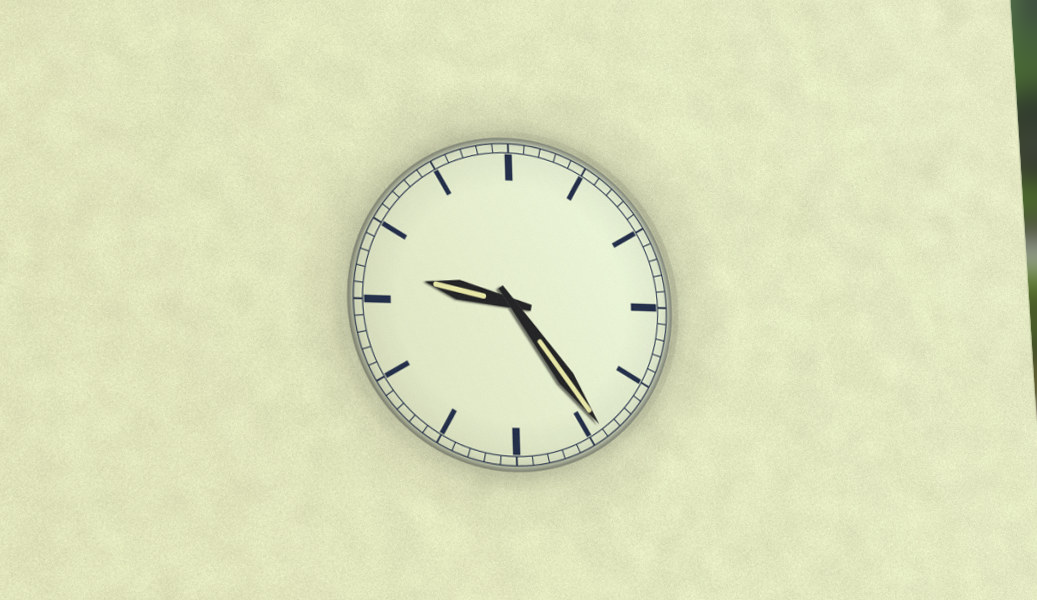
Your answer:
9 h 24 min
